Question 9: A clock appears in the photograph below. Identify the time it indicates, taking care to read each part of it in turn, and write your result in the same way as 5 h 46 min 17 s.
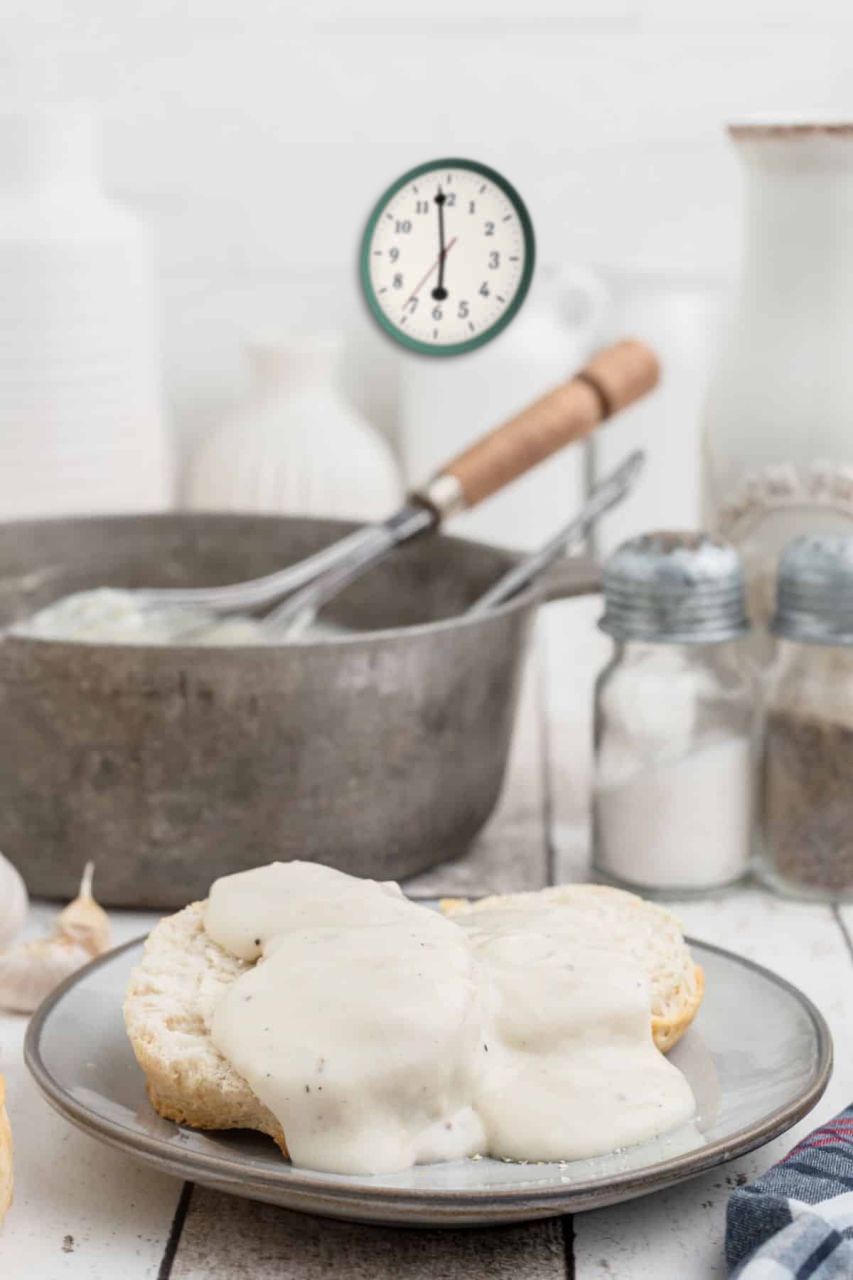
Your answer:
5 h 58 min 36 s
